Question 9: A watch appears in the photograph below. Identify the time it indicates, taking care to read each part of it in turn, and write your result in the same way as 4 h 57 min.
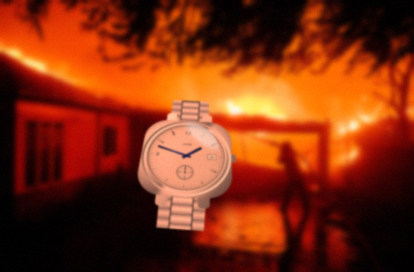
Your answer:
1 h 48 min
